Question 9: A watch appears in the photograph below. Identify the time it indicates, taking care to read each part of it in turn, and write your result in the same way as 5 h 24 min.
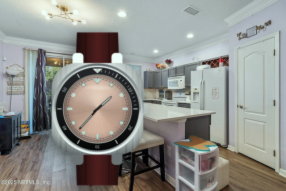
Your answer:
1 h 37 min
